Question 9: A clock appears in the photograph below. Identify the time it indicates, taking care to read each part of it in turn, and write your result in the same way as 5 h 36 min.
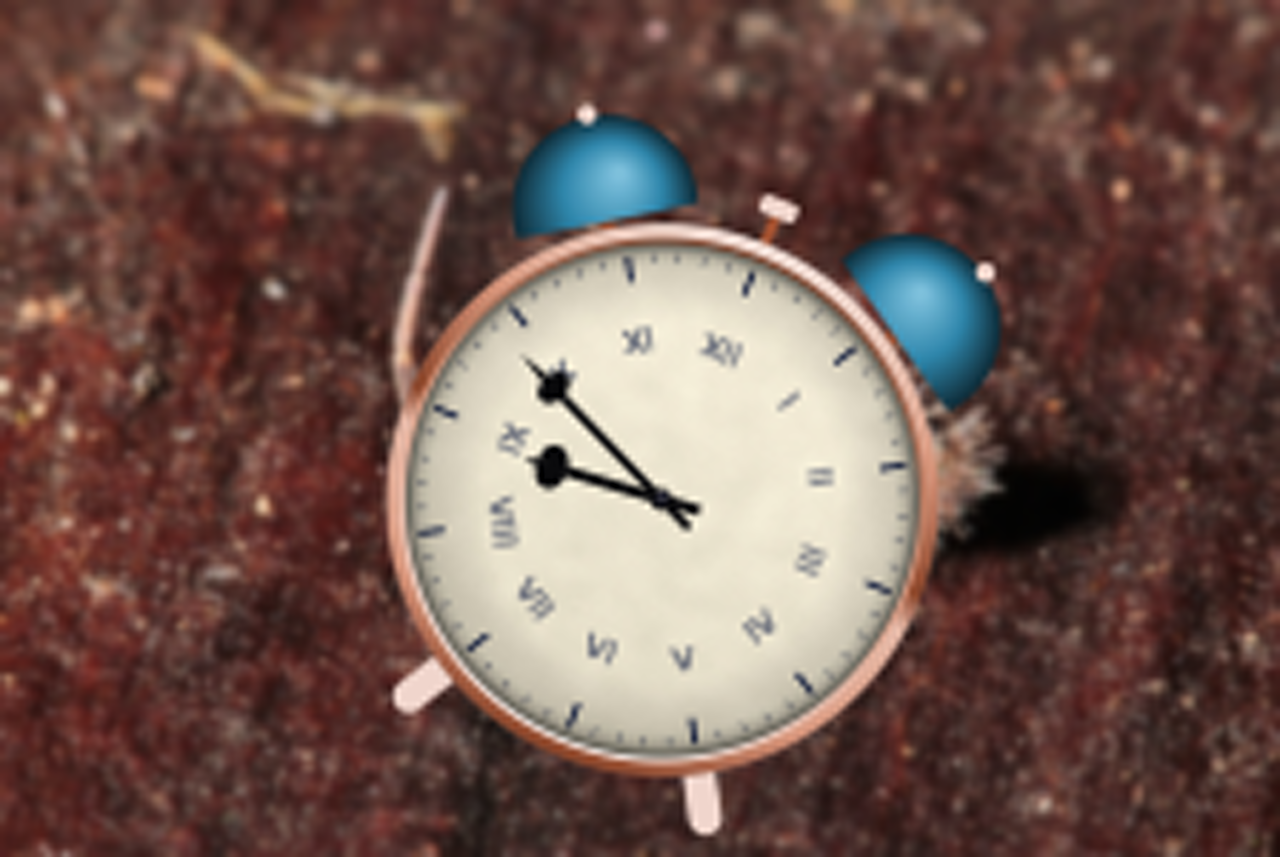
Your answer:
8 h 49 min
